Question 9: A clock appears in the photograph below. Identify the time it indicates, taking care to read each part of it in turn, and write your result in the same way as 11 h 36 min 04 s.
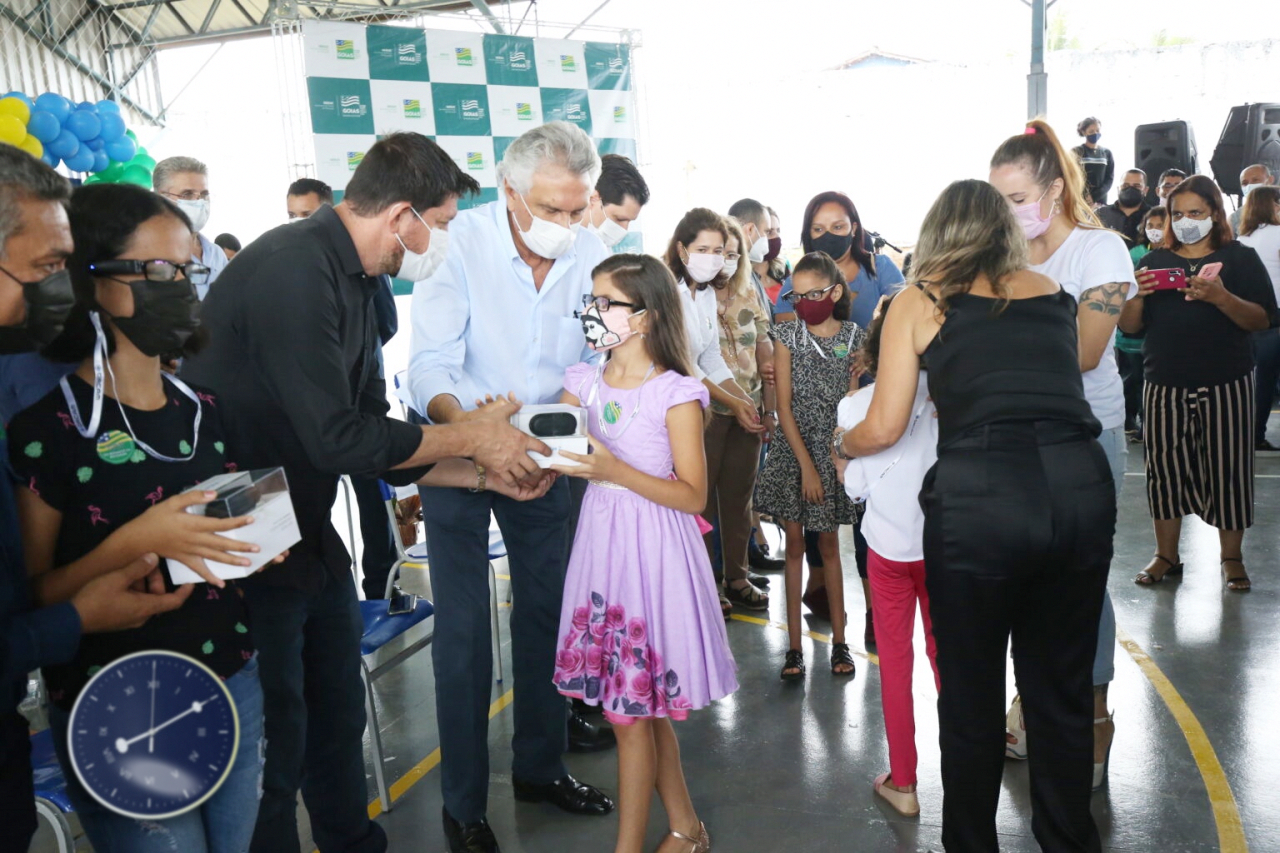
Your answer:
8 h 10 min 00 s
